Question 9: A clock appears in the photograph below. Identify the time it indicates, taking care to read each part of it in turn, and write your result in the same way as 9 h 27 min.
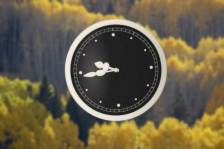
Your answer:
9 h 44 min
